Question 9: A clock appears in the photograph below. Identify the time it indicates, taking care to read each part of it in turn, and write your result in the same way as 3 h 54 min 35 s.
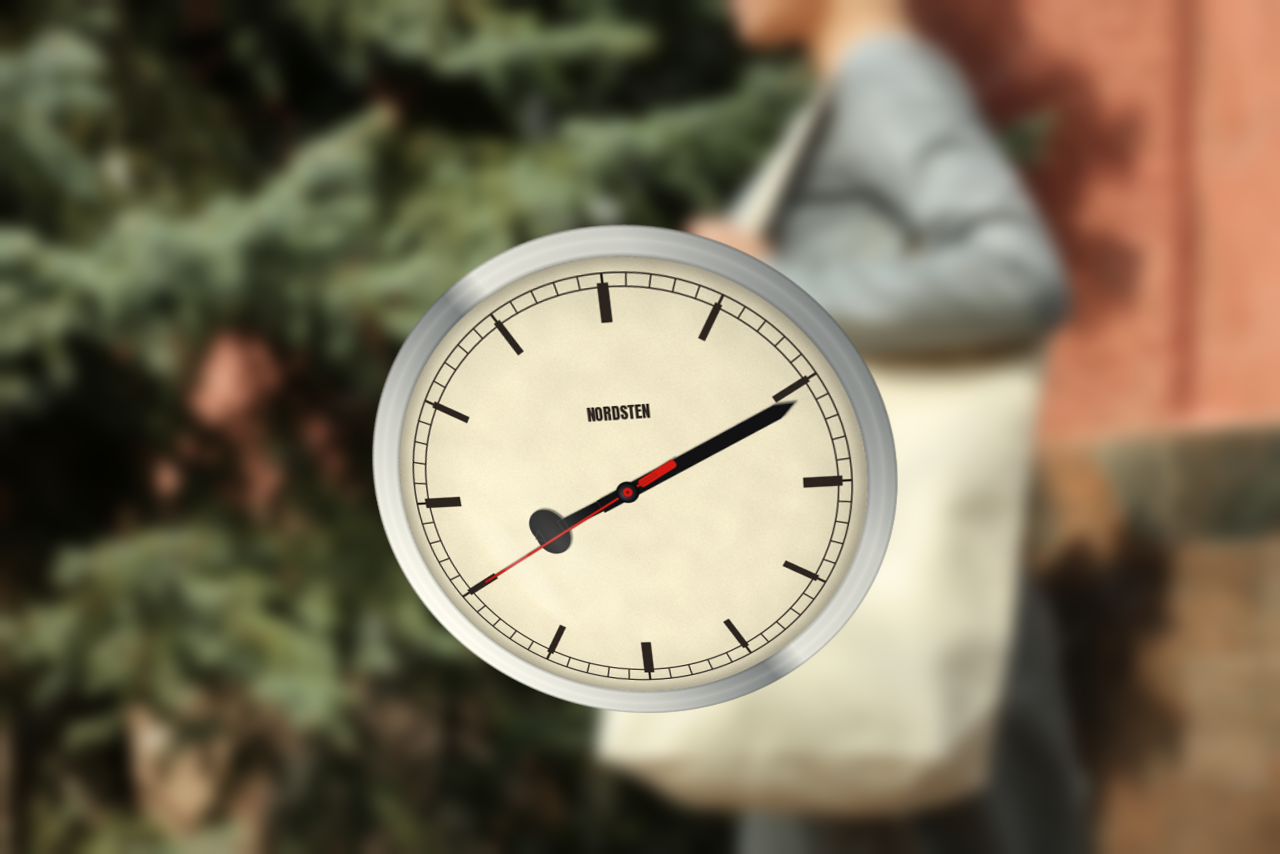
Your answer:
8 h 10 min 40 s
